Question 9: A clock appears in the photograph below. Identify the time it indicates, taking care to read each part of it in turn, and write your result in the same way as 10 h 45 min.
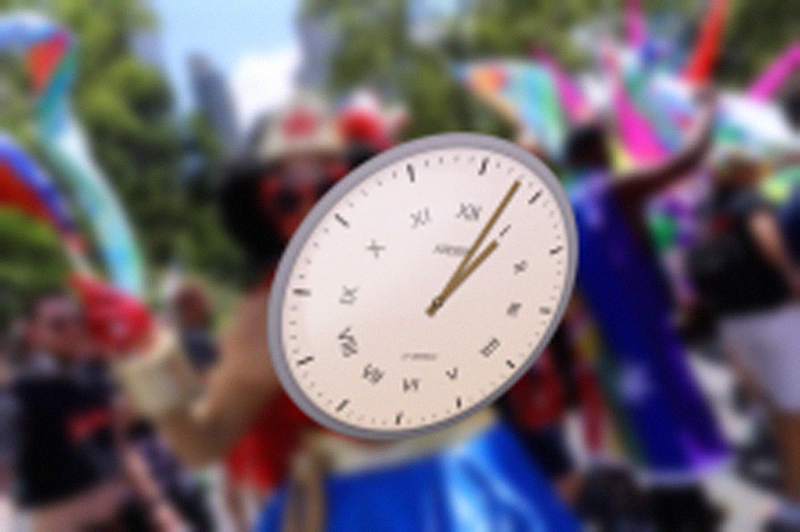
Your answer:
1 h 03 min
